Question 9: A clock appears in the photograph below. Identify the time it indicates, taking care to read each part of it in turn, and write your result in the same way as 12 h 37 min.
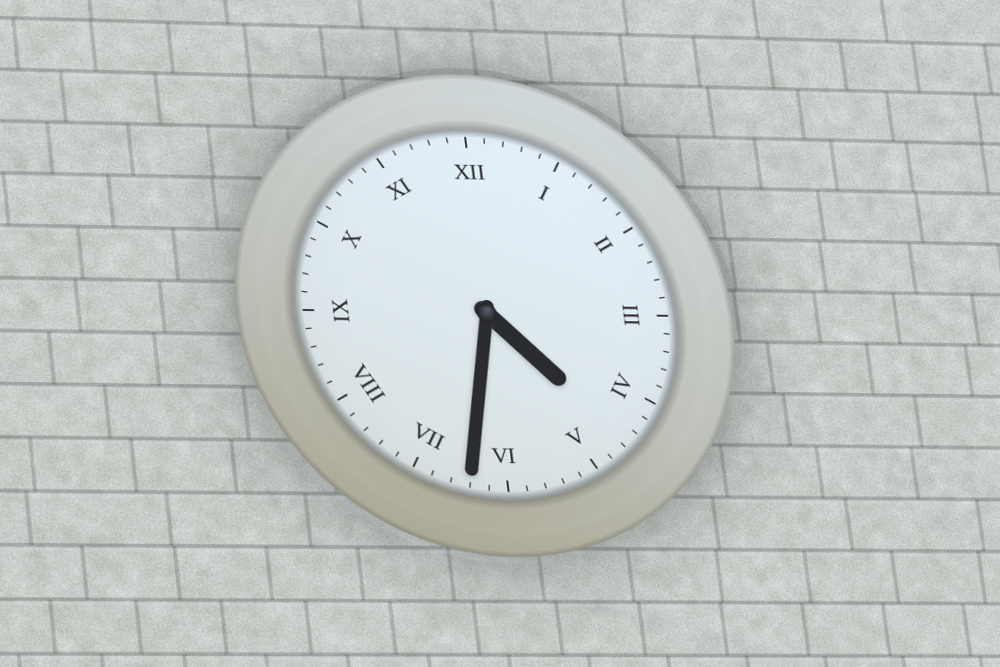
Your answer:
4 h 32 min
